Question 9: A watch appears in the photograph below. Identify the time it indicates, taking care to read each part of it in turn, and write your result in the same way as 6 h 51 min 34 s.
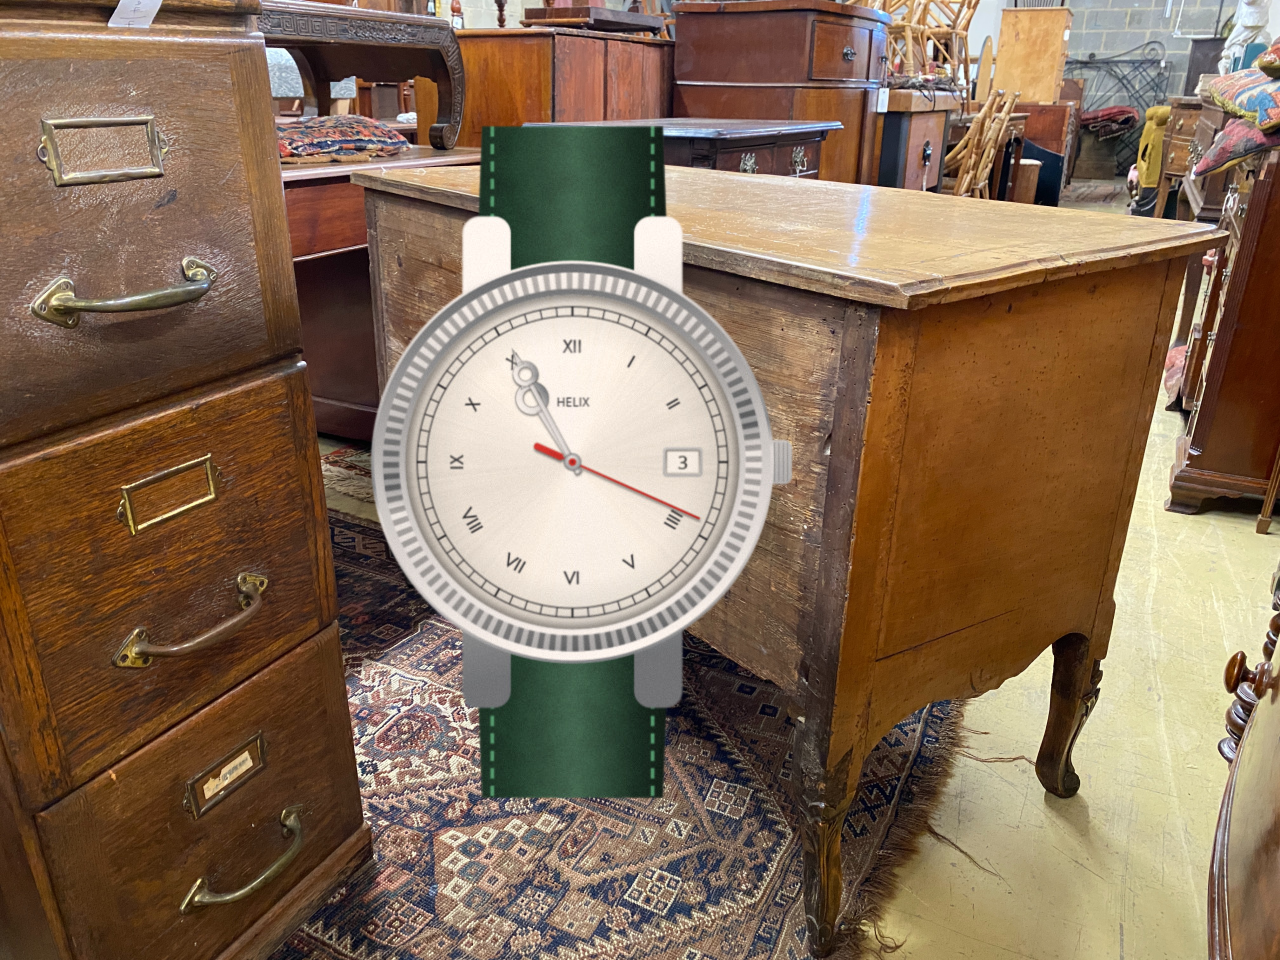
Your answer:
10 h 55 min 19 s
